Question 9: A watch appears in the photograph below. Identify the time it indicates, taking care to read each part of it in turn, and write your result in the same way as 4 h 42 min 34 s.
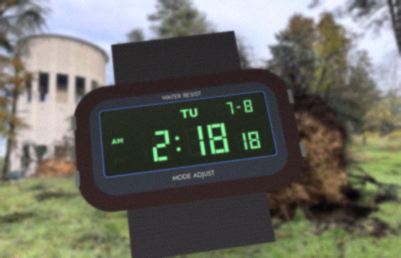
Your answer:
2 h 18 min 18 s
